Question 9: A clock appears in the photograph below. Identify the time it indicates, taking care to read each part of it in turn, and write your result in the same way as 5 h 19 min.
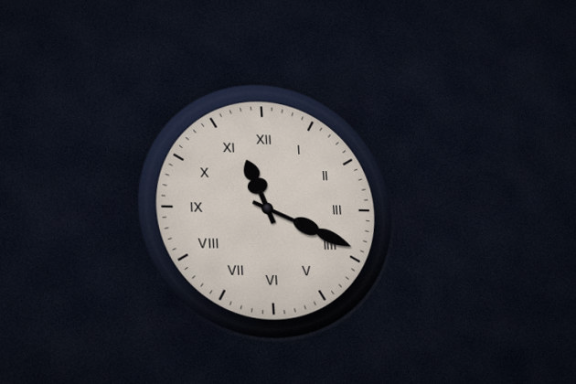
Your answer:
11 h 19 min
